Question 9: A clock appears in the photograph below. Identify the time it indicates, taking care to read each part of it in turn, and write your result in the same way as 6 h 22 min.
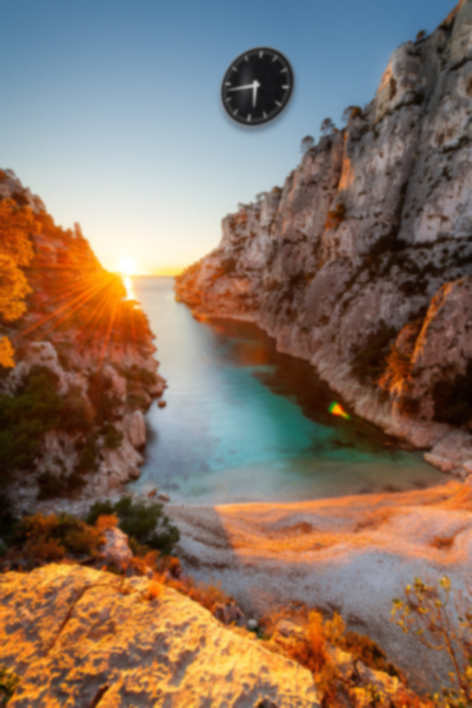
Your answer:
5 h 43 min
